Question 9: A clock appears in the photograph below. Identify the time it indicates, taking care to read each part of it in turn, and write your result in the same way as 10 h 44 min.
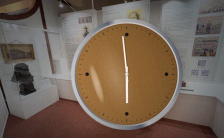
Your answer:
5 h 59 min
